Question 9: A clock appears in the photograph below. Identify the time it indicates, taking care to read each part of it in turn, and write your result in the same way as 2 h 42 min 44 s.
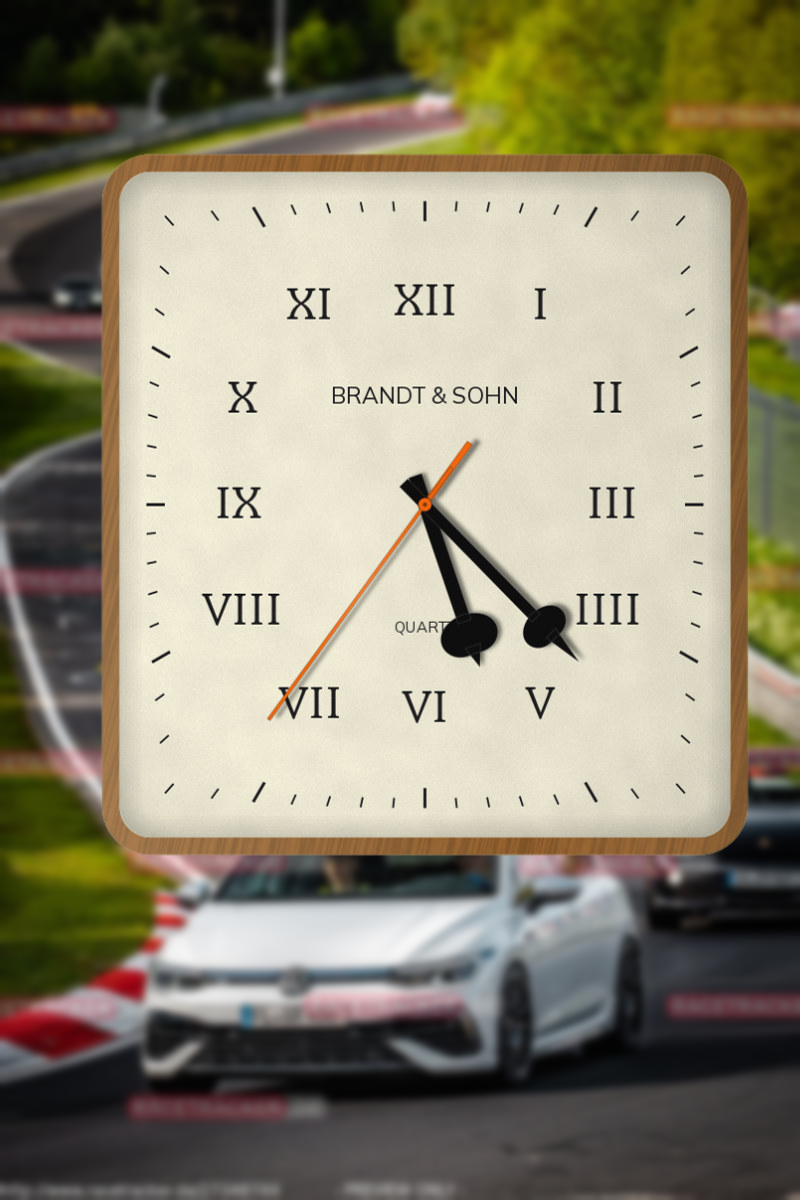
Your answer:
5 h 22 min 36 s
